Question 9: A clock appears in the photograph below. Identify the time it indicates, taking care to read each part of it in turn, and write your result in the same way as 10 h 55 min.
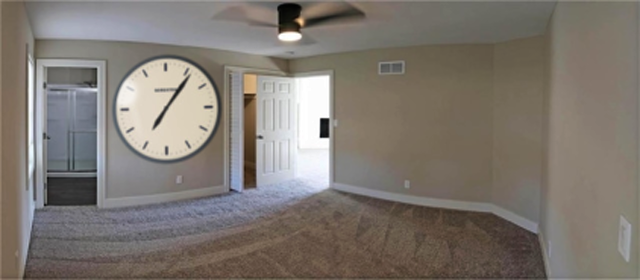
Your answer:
7 h 06 min
